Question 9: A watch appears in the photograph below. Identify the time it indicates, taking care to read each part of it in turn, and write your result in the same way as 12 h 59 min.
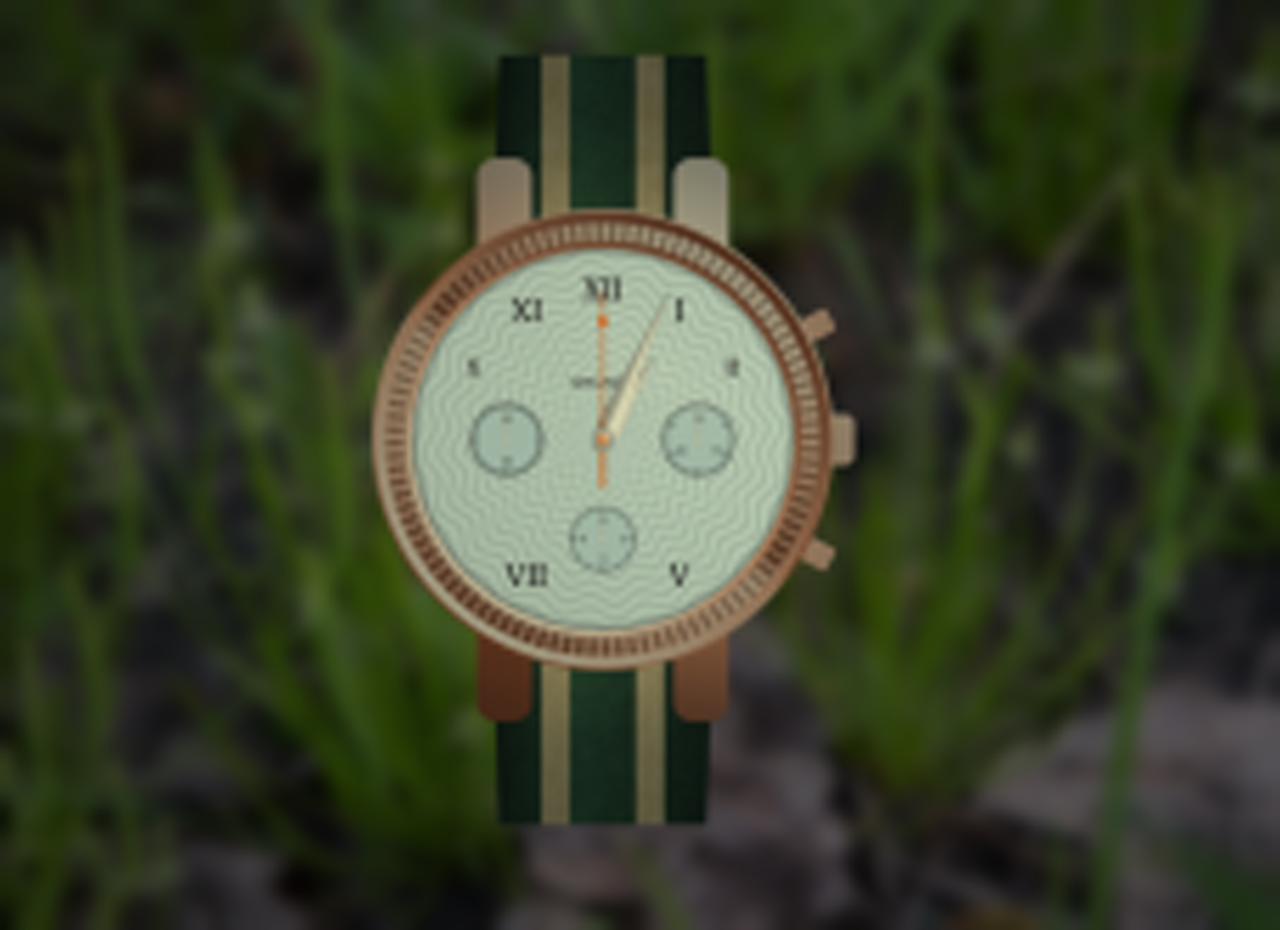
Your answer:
1 h 04 min
